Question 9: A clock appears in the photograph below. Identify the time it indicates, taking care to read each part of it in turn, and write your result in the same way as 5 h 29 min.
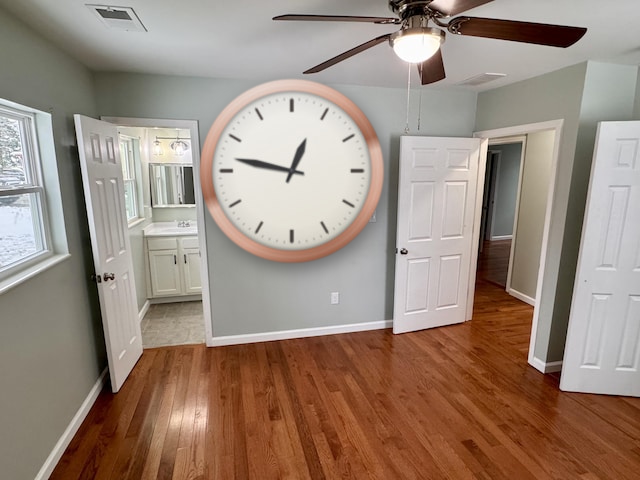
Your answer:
12 h 47 min
